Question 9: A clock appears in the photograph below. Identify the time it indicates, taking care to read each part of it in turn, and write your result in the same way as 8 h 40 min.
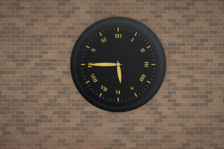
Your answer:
5 h 45 min
